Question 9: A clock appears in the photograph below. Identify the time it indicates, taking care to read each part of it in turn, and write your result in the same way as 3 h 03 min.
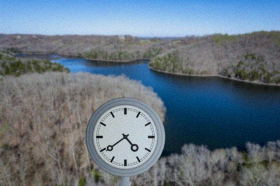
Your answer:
4 h 39 min
